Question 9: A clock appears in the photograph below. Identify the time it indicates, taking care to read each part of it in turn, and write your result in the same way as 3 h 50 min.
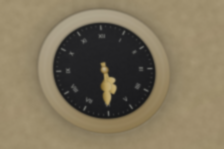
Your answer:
5 h 30 min
